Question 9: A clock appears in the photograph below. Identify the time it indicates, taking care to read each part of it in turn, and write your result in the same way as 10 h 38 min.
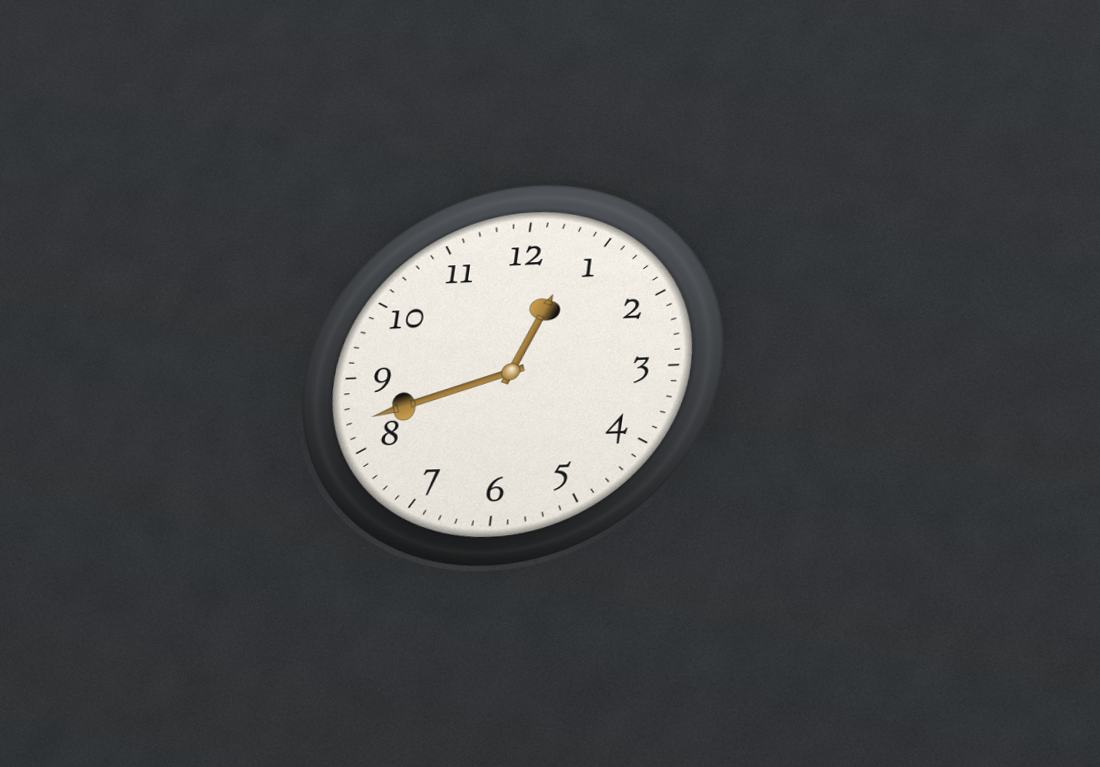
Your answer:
12 h 42 min
